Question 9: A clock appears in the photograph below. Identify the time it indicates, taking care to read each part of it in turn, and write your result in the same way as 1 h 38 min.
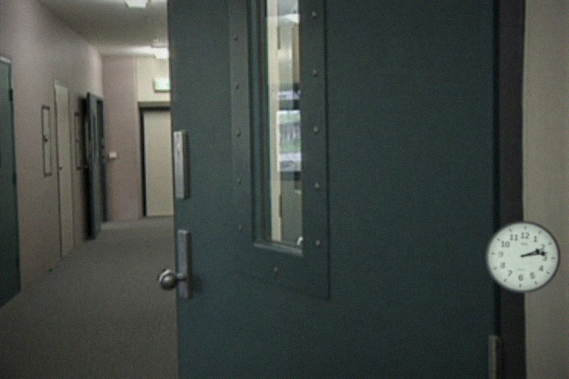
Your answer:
2 h 13 min
